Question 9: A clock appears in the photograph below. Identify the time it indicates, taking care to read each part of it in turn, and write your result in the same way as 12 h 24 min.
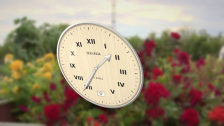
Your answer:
1 h 36 min
